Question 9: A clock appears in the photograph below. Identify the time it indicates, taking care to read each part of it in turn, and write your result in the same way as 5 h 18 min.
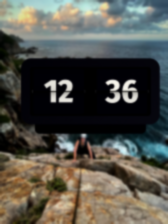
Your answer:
12 h 36 min
